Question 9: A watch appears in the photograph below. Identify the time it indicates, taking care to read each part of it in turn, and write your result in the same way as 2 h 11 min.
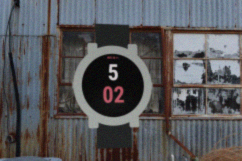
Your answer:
5 h 02 min
